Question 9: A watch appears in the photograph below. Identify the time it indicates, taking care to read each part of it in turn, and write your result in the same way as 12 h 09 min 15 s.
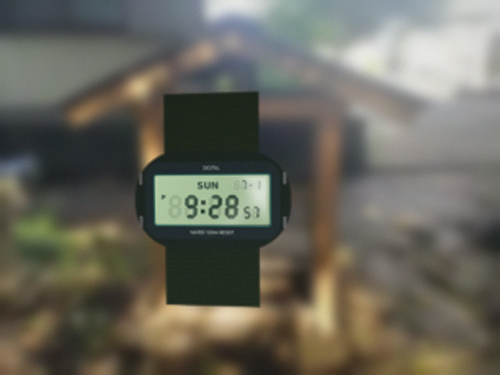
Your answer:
9 h 28 min 57 s
